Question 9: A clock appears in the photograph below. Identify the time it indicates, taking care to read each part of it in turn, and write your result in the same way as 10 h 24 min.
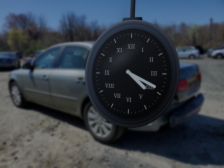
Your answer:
4 h 19 min
